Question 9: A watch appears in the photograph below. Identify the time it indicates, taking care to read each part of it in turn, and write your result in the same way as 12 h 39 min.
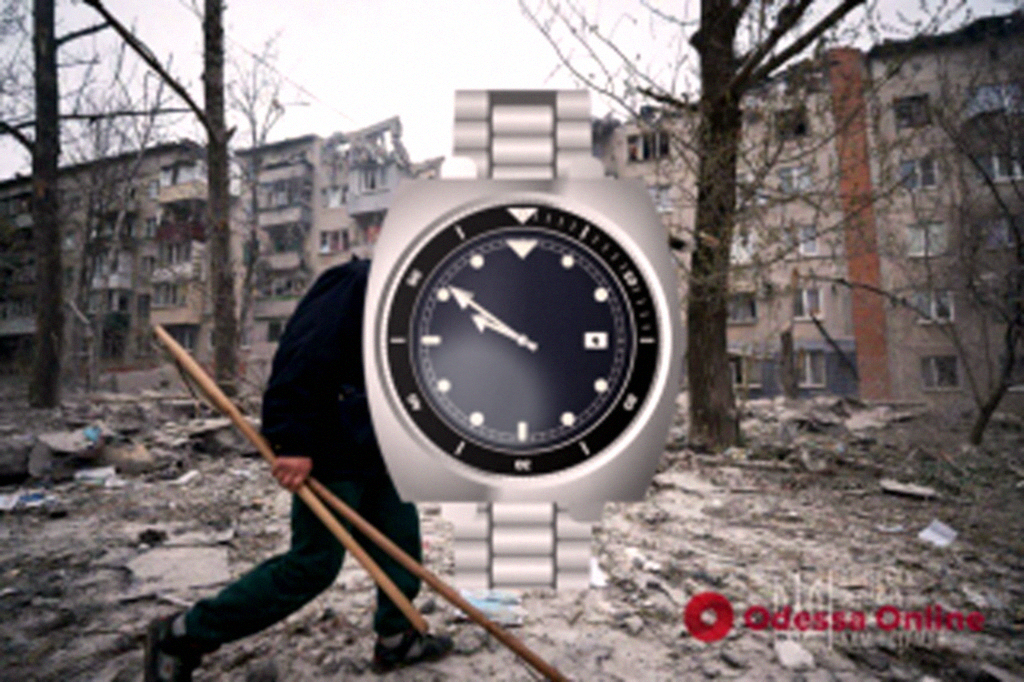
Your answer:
9 h 51 min
